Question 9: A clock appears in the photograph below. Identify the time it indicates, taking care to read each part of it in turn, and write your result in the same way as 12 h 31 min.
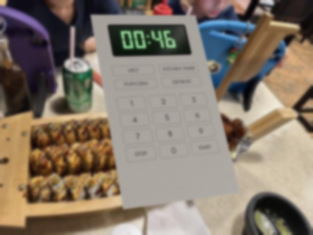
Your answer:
0 h 46 min
